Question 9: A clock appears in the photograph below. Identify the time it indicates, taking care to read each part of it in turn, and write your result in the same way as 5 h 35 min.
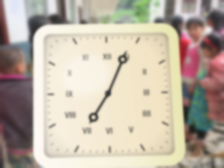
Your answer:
7 h 04 min
